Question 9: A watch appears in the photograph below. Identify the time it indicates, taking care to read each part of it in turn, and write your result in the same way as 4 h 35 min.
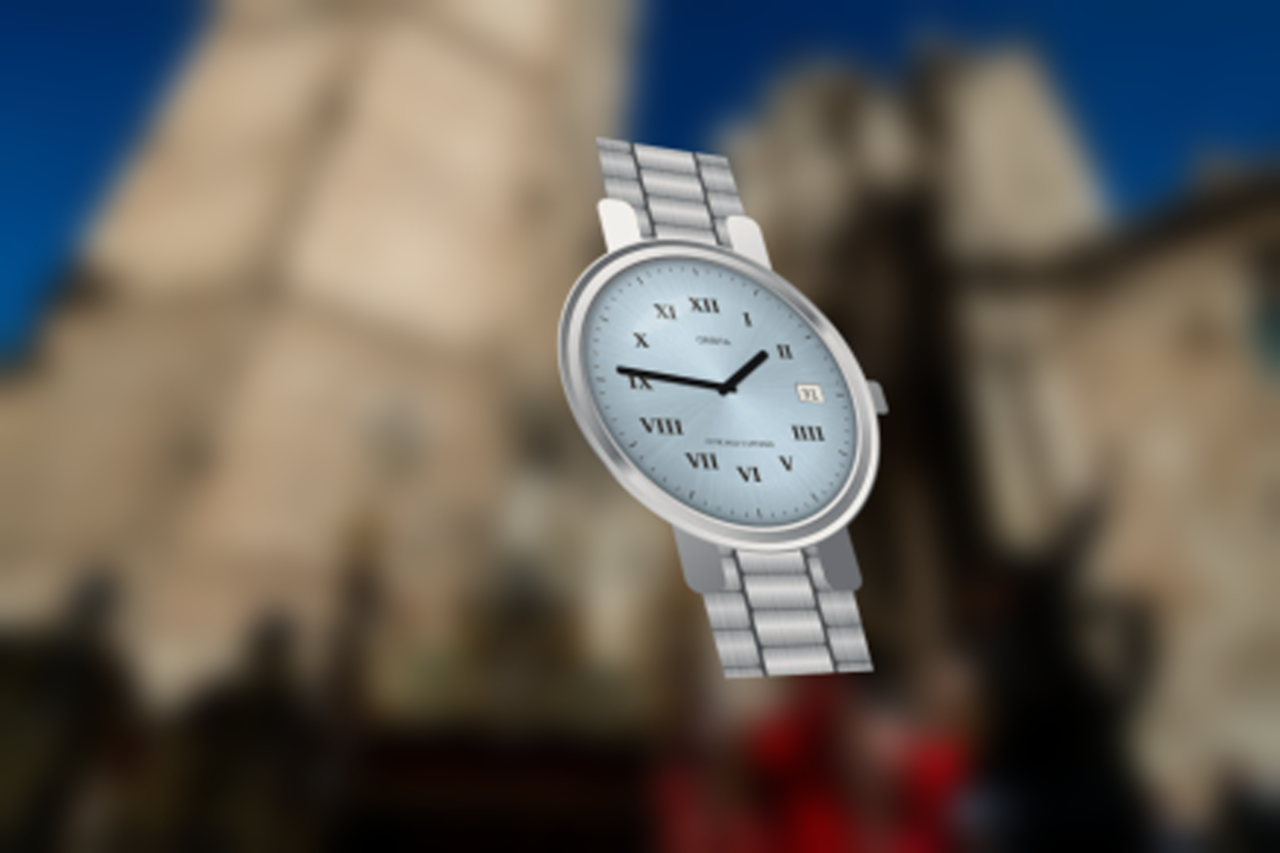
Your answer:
1 h 46 min
